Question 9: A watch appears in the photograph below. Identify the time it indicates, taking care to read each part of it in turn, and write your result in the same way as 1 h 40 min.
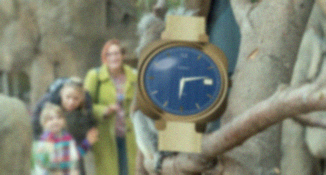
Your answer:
6 h 13 min
